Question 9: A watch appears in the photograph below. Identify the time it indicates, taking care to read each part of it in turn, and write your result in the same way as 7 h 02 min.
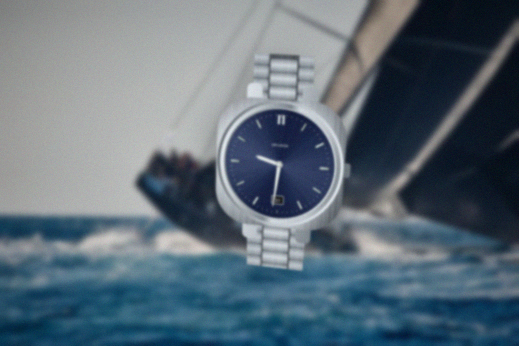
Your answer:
9 h 31 min
